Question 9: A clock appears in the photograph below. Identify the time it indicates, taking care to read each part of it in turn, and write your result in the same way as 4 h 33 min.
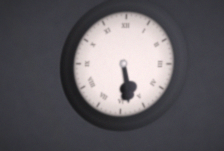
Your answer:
5 h 28 min
